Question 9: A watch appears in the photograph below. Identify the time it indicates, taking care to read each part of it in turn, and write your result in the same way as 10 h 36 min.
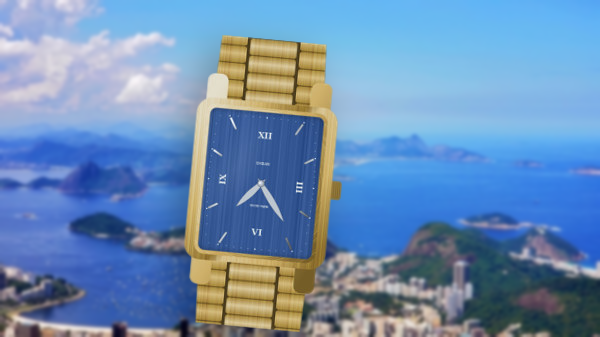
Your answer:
7 h 24 min
